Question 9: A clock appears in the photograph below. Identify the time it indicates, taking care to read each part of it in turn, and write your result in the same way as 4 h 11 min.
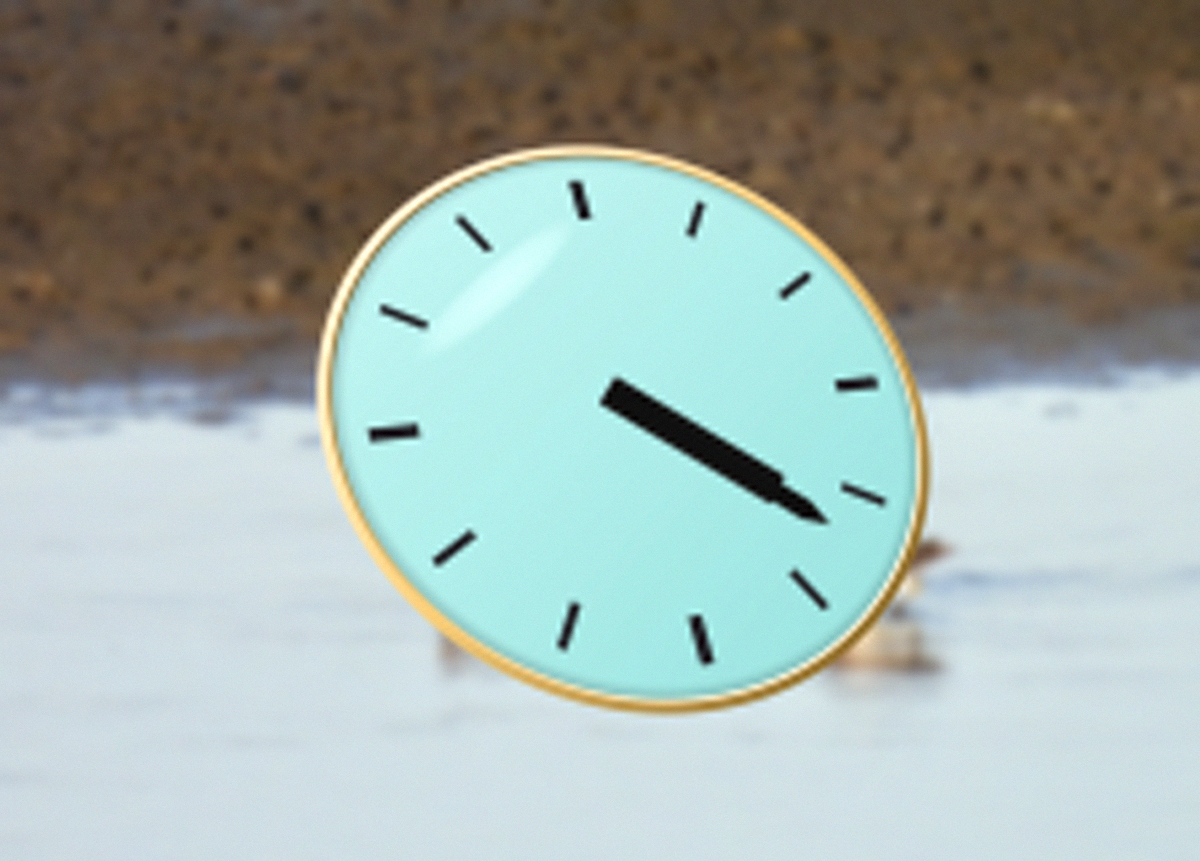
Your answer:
4 h 22 min
